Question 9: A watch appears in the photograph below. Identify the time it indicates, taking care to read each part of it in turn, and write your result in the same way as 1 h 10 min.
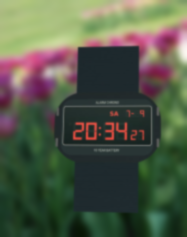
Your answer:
20 h 34 min
